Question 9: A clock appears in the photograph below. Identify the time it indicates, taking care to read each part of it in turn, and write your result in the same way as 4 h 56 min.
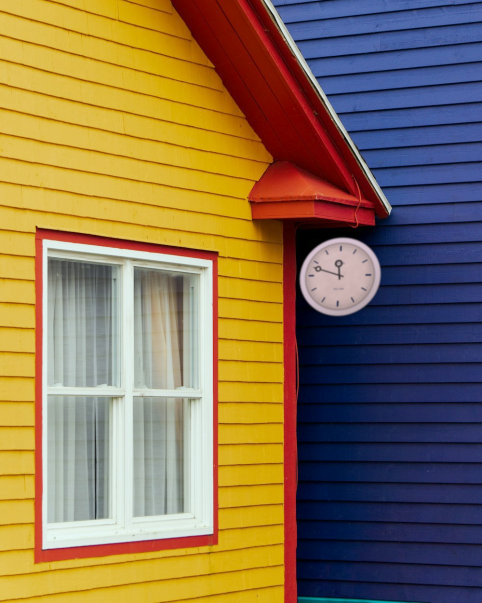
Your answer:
11 h 48 min
